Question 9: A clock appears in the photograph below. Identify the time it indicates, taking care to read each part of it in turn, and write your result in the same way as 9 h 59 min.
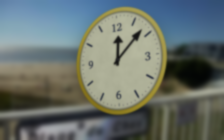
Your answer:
12 h 08 min
